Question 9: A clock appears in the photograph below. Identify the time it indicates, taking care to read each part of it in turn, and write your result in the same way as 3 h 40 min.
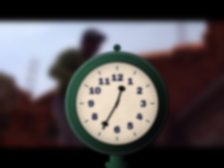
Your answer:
12 h 35 min
